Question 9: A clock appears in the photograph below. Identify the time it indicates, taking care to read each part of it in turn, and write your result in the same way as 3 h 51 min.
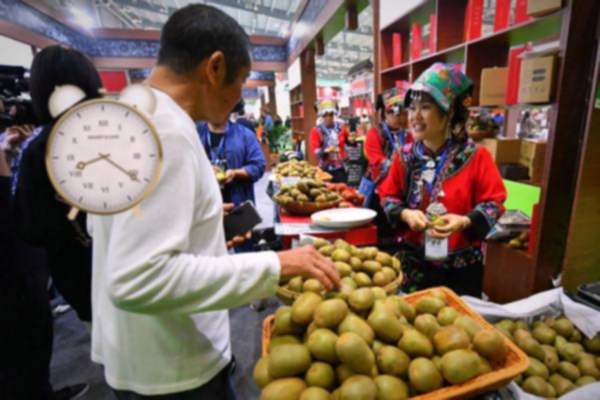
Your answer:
8 h 21 min
